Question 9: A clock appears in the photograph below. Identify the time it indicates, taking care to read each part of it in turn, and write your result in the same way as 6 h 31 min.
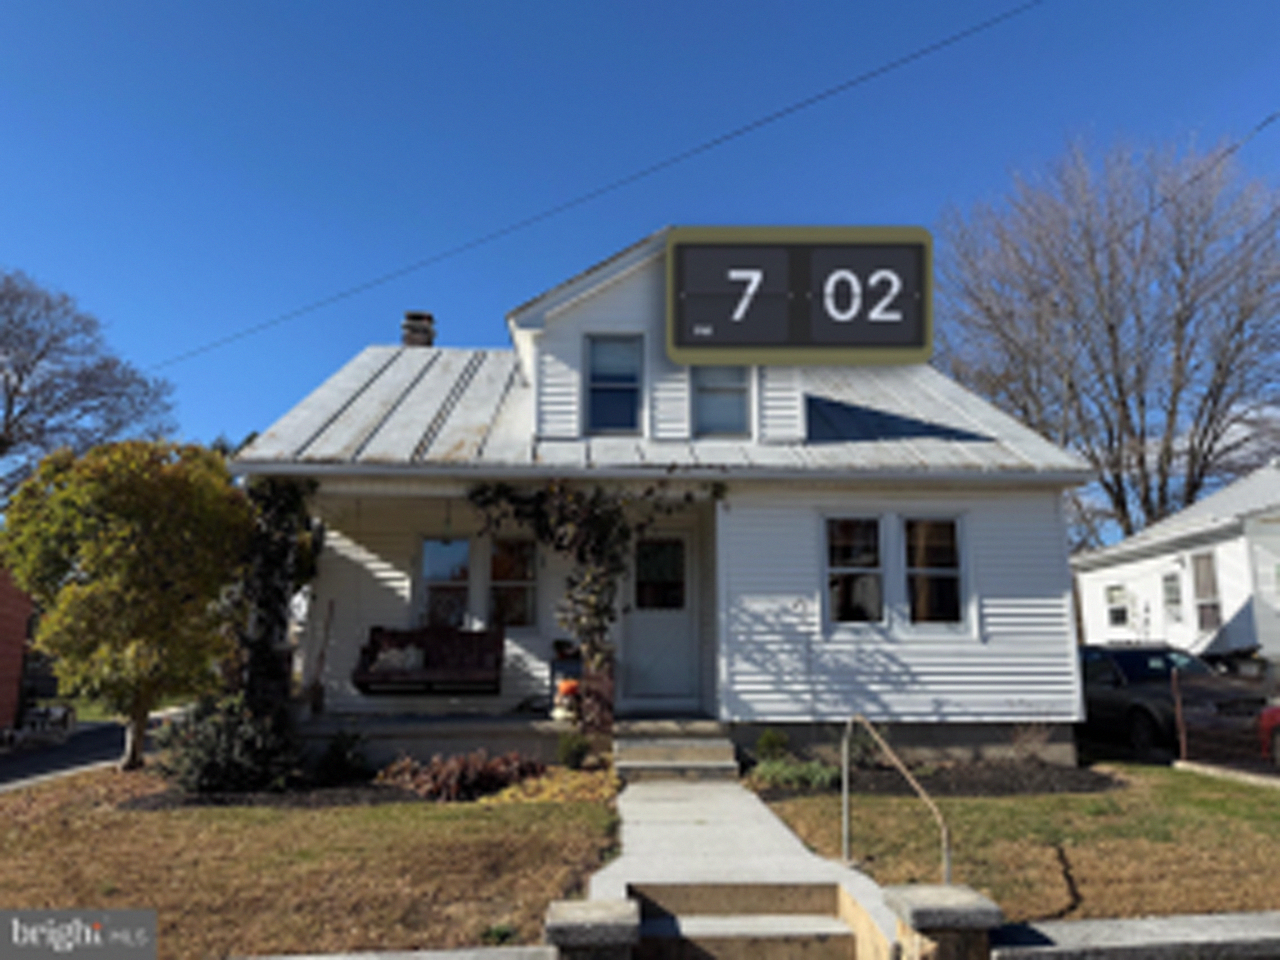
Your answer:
7 h 02 min
